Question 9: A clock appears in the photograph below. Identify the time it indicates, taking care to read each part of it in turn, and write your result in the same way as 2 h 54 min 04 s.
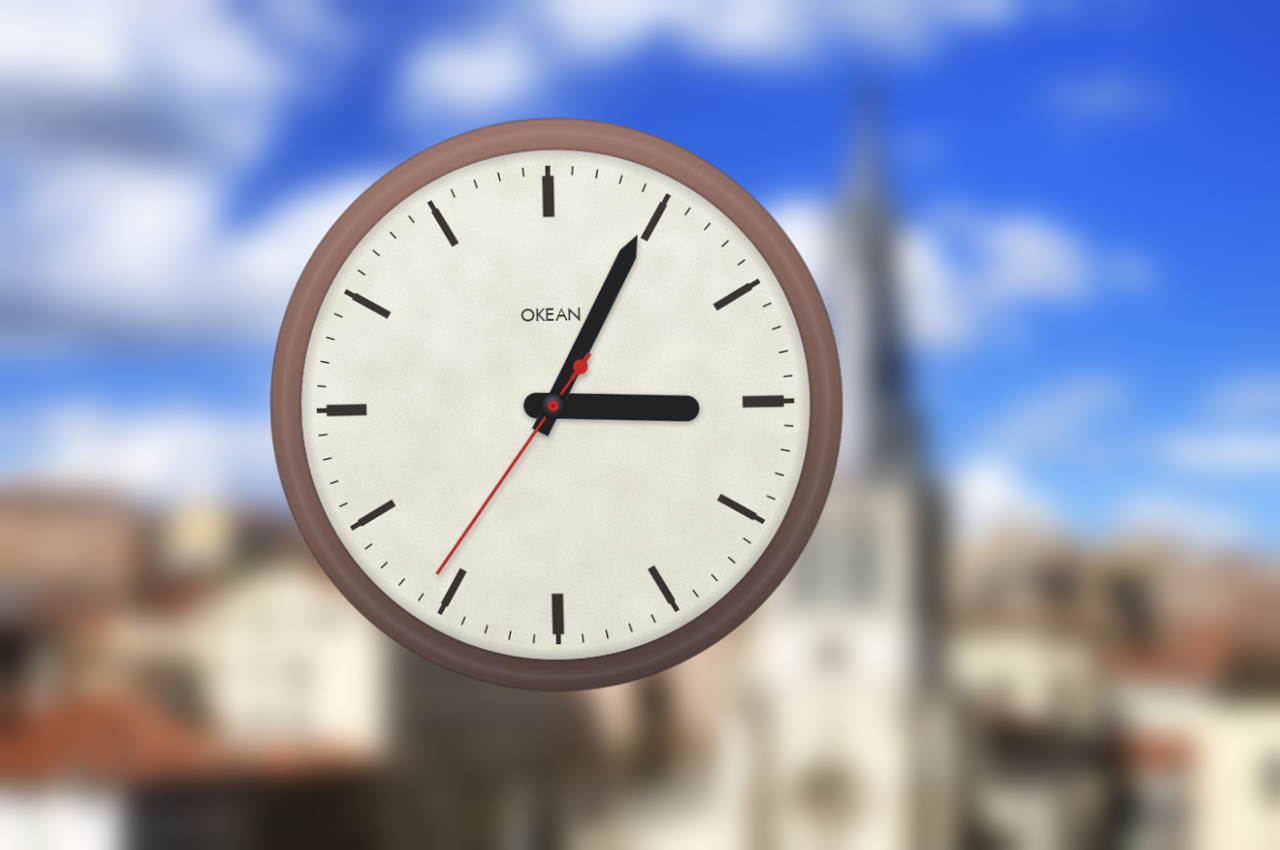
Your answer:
3 h 04 min 36 s
